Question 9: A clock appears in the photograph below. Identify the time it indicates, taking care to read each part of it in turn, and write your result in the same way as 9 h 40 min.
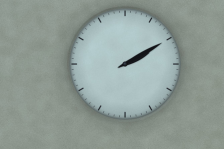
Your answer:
2 h 10 min
